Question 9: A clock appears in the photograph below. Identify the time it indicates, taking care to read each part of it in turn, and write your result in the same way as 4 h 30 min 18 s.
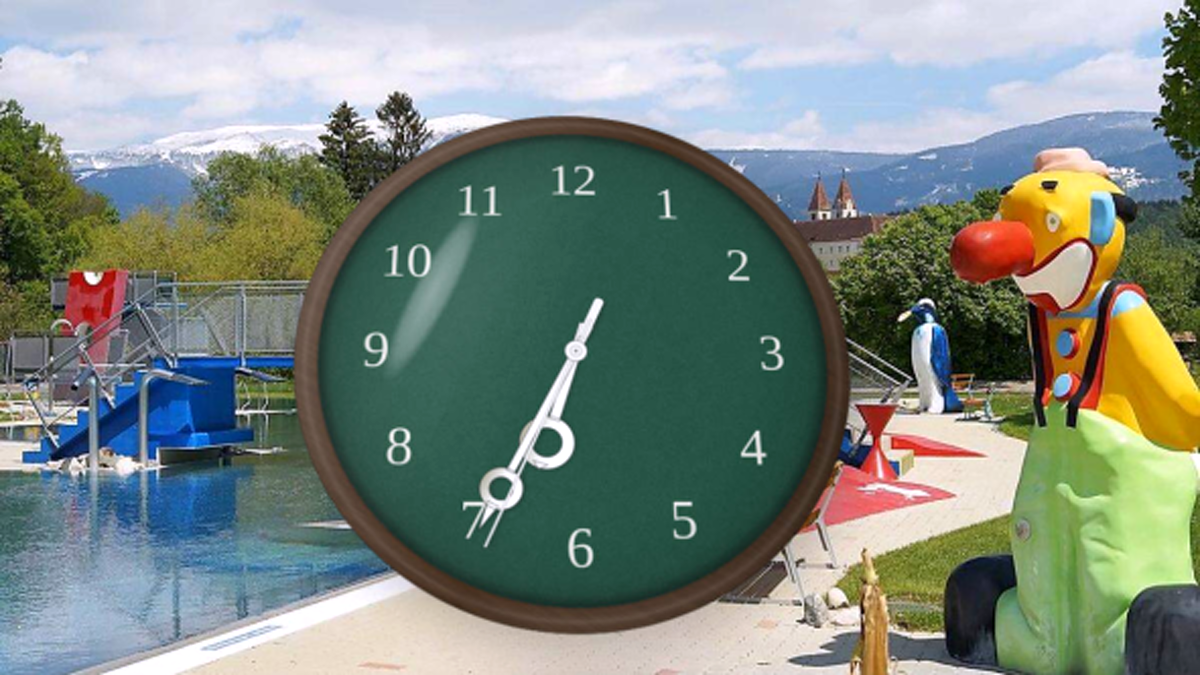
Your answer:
6 h 34 min 34 s
